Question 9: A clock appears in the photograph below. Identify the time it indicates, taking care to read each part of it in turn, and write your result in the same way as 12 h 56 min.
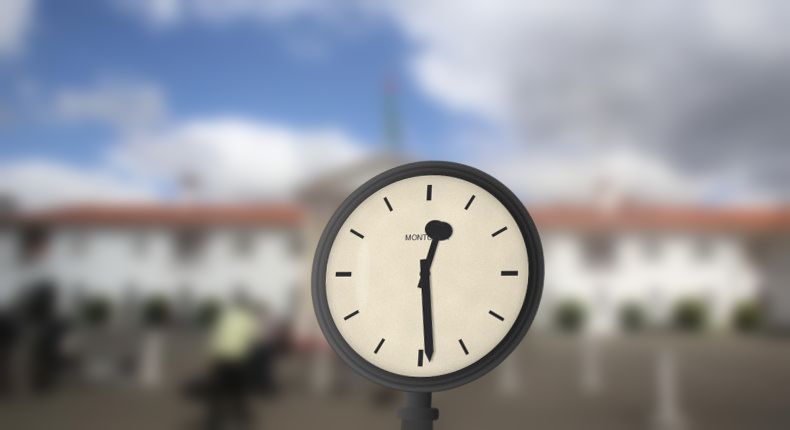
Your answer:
12 h 29 min
